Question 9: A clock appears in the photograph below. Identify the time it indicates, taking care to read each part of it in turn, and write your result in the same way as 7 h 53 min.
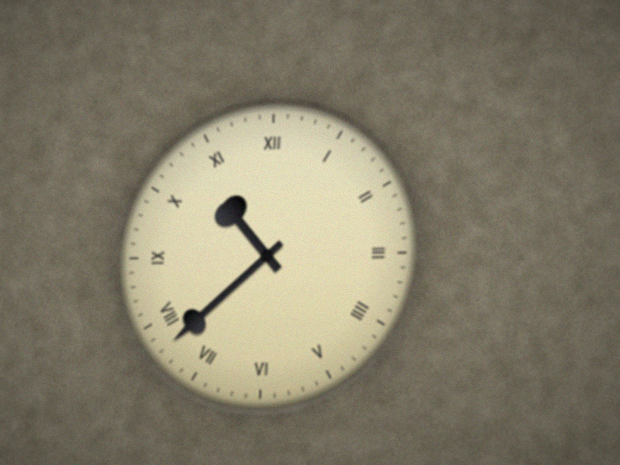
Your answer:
10 h 38 min
